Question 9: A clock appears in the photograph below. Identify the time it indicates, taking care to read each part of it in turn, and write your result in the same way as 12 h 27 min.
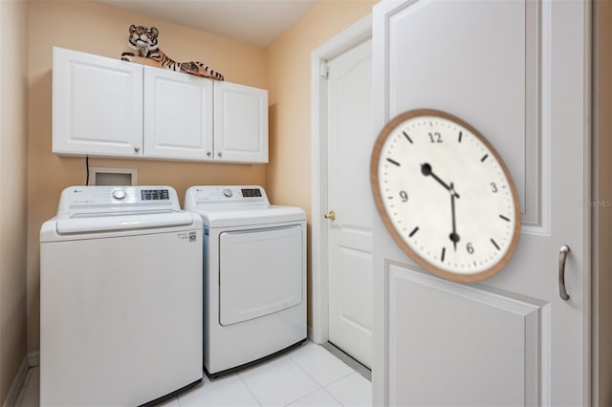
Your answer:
10 h 33 min
